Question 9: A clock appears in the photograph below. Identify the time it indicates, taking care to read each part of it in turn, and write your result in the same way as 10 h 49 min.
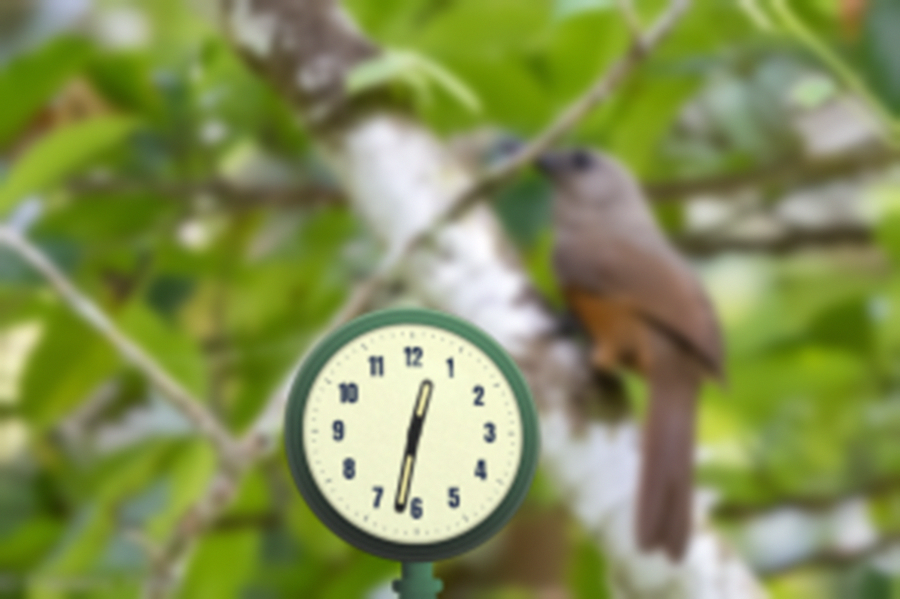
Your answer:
12 h 32 min
